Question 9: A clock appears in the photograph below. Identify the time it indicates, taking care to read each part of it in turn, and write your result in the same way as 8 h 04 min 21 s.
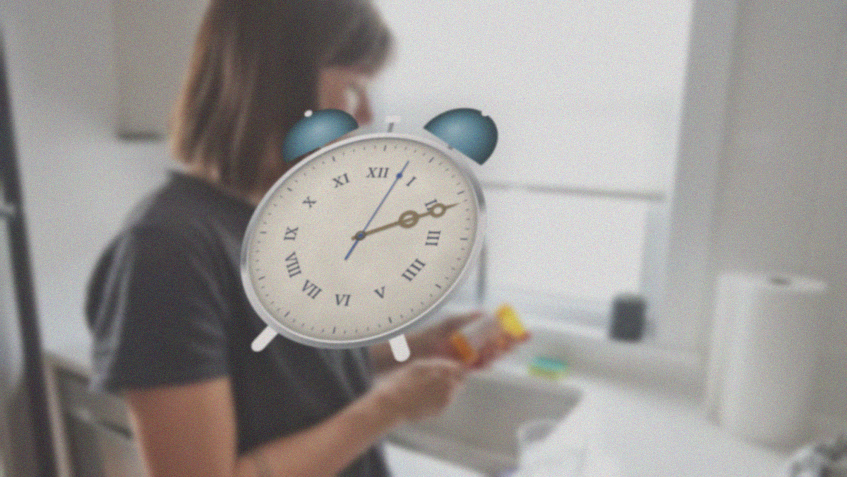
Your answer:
2 h 11 min 03 s
